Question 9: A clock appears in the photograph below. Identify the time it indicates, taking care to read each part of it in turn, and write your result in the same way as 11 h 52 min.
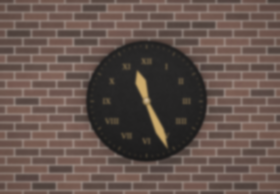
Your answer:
11 h 26 min
